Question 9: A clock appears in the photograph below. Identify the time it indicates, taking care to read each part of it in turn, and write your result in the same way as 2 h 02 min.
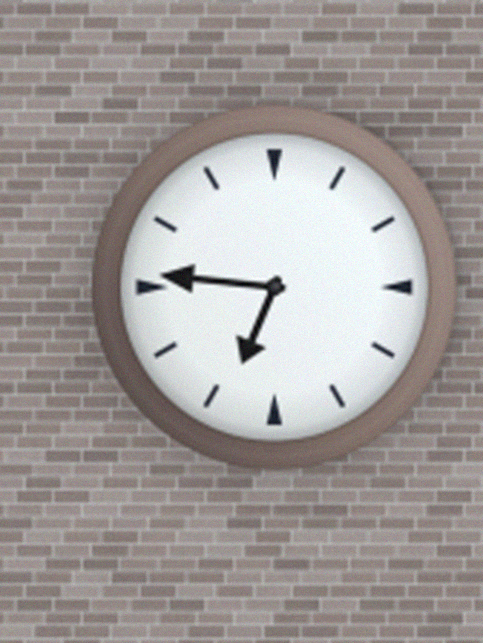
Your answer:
6 h 46 min
